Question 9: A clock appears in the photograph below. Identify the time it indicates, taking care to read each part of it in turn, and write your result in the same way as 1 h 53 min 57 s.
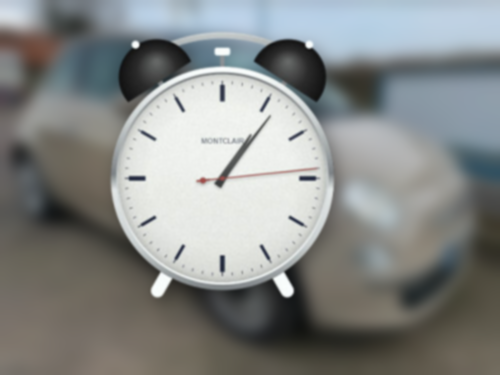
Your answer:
1 h 06 min 14 s
